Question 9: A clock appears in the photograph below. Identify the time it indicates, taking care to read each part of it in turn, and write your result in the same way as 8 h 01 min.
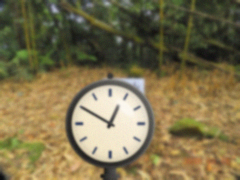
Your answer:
12 h 50 min
